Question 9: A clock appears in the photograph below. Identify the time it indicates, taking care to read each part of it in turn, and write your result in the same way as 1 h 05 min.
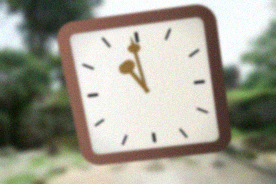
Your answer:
10 h 59 min
